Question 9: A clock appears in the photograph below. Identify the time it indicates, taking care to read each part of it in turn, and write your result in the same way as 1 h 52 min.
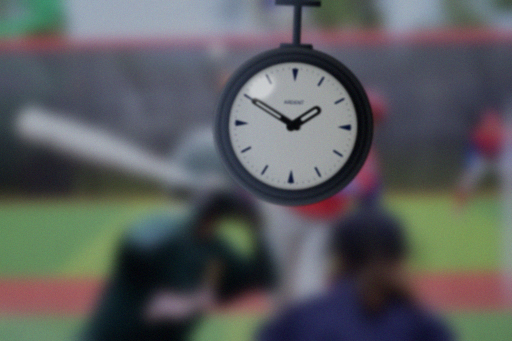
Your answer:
1 h 50 min
